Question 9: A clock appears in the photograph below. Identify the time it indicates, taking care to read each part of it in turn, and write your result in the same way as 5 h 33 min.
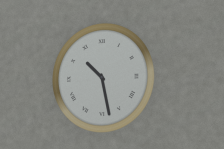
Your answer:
10 h 28 min
